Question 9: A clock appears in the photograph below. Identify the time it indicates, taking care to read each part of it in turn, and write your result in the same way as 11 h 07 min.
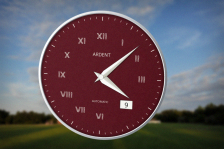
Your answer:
4 h 08 min
